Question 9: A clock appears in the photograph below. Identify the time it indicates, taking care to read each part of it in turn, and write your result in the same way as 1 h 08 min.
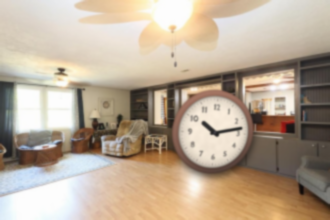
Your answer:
10 h 13 min
